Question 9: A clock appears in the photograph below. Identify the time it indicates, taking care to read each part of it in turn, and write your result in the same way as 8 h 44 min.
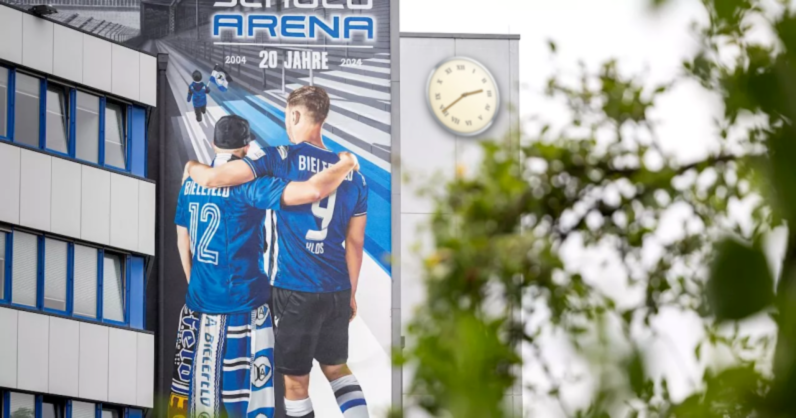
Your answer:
2 h 40 min
